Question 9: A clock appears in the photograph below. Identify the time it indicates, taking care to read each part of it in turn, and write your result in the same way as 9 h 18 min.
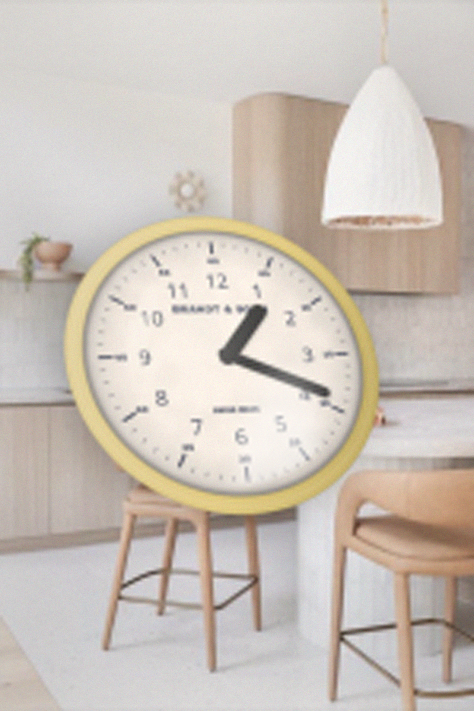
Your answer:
1 h 19 min
